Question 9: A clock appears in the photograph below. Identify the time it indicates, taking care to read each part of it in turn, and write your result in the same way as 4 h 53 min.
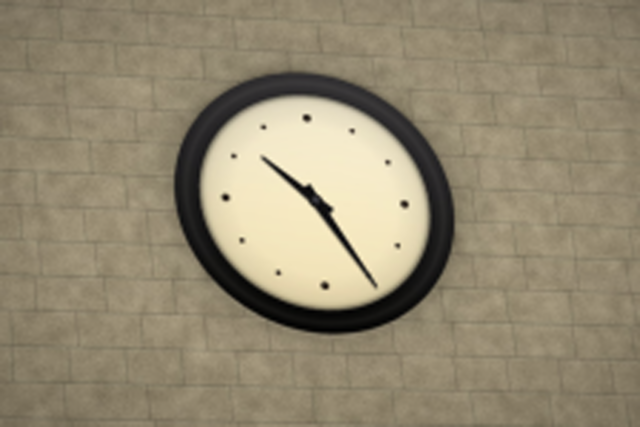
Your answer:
10 h 25 min
